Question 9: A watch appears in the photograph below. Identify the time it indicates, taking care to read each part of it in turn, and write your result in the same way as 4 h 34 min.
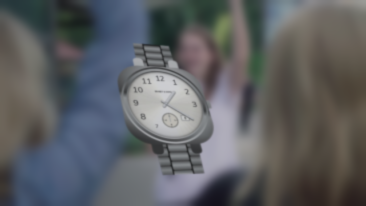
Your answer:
1 h 21 min
